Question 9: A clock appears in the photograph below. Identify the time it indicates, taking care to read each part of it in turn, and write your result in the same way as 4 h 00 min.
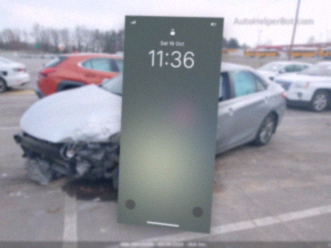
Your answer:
11 h 36 min
